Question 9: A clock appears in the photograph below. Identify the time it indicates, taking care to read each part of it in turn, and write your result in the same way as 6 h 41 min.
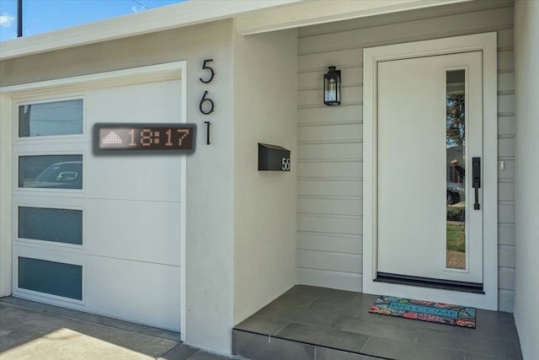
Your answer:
18 h 17 min
